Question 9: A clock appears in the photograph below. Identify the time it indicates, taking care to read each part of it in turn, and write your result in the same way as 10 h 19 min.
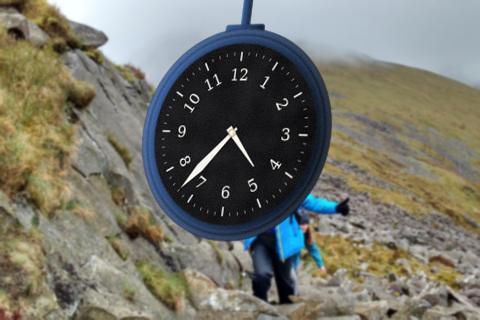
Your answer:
4 h 37 min
